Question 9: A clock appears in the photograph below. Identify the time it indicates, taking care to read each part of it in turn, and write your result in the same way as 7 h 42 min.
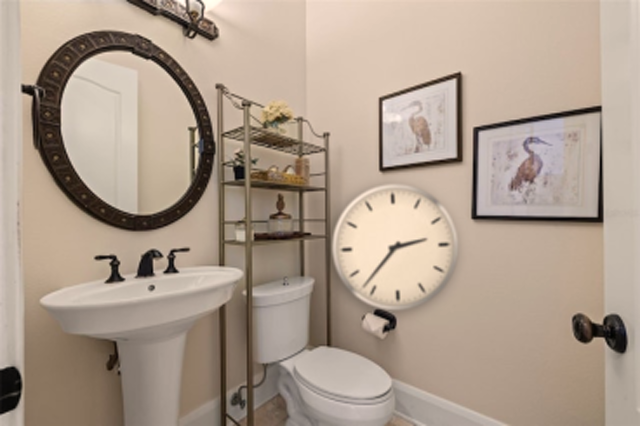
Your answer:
2 h 37 min
